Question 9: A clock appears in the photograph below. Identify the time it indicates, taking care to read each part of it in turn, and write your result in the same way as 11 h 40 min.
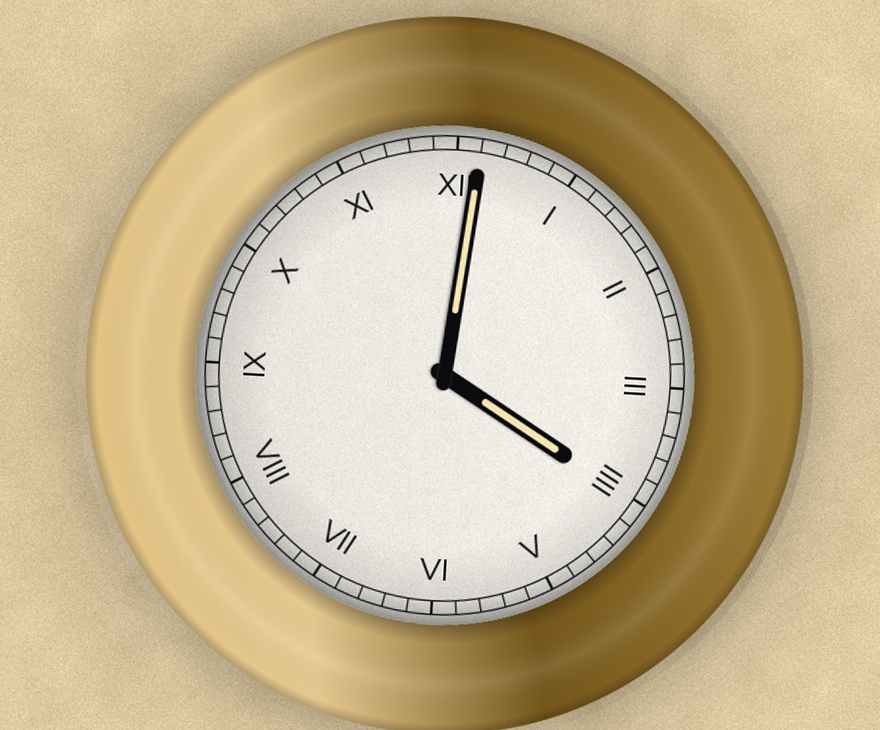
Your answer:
4 h 01 min
